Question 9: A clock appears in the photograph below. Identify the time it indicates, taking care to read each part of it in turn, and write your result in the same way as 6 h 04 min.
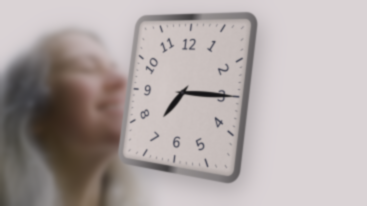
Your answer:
7 h 15 min
